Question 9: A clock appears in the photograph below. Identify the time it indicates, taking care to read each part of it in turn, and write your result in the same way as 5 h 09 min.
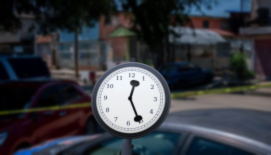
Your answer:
12 h 26 min
